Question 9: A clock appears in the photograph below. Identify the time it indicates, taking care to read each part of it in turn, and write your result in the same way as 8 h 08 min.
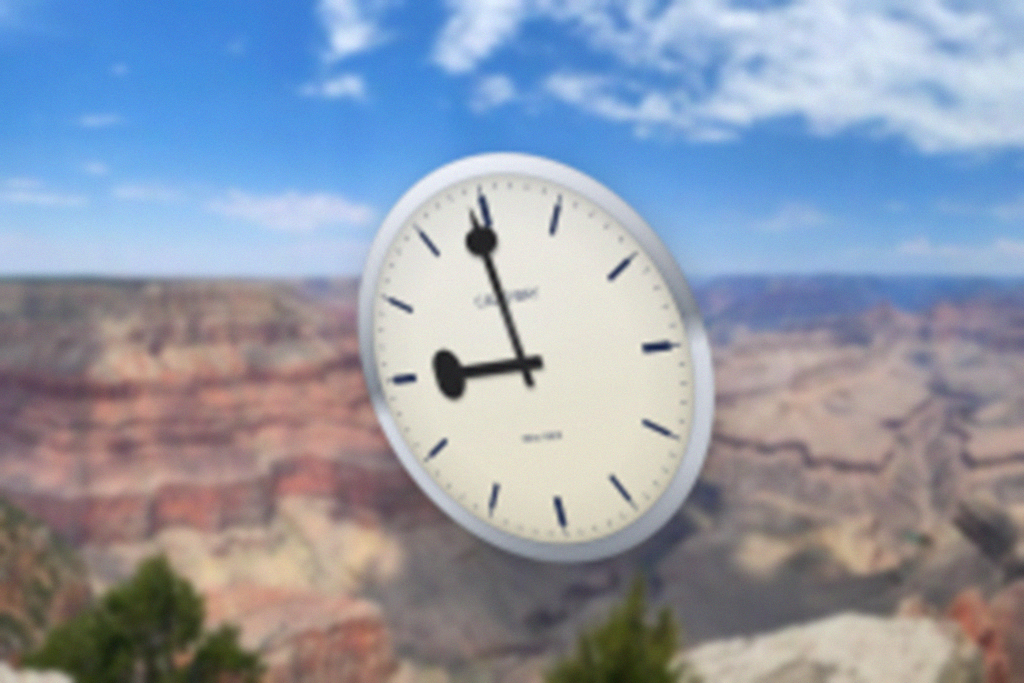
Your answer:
8 h 59 min
